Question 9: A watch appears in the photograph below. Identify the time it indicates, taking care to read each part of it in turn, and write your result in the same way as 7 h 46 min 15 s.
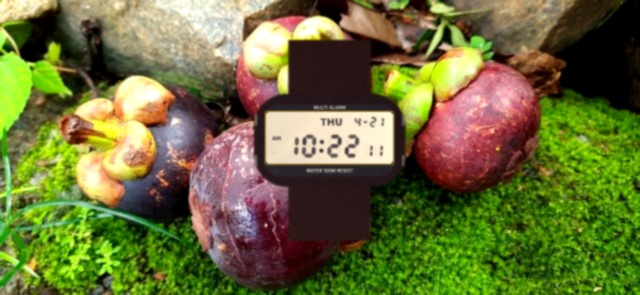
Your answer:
10 h 22 min 11 s
